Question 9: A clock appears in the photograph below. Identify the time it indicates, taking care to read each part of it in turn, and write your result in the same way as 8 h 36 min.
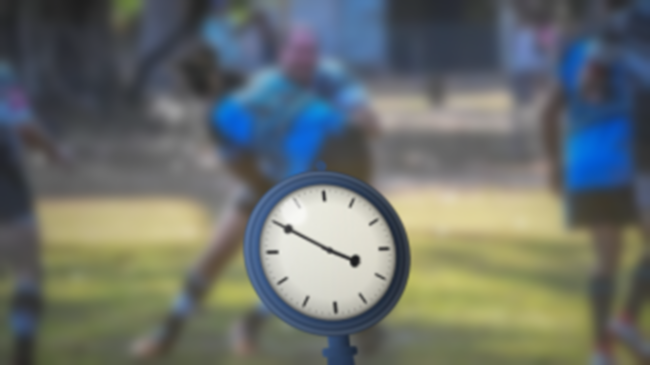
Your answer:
3 h 50 min
